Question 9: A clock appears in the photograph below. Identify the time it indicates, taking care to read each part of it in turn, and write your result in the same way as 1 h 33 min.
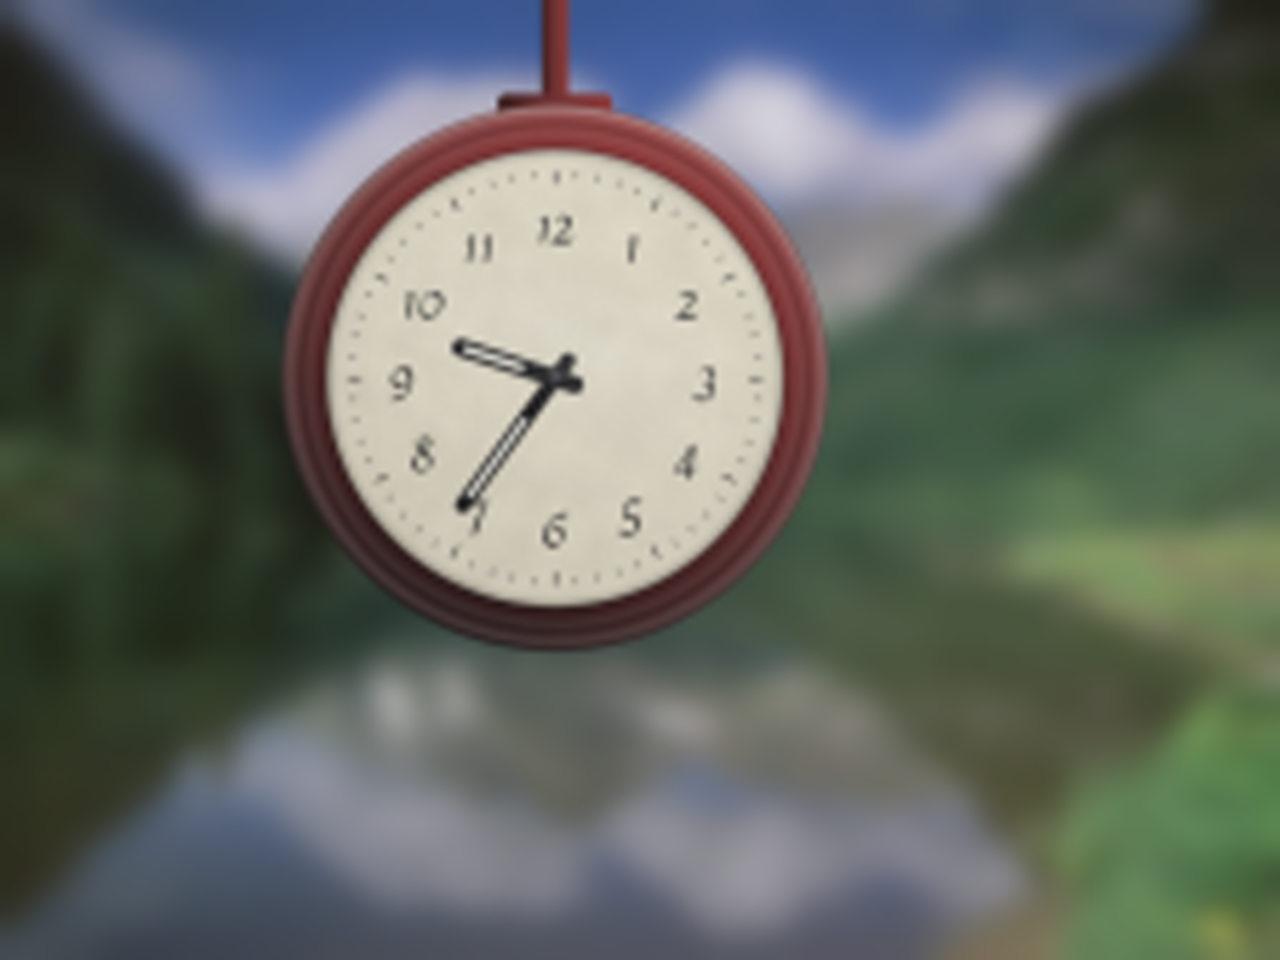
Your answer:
9 h 36 min
